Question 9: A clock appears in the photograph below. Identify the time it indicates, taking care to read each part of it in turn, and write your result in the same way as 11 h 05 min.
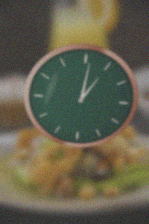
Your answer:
1 h 01 min
